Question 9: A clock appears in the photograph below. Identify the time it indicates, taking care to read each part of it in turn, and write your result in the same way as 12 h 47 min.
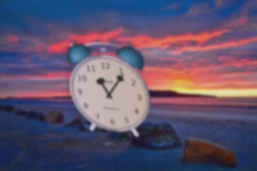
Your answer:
11 h 06 min
